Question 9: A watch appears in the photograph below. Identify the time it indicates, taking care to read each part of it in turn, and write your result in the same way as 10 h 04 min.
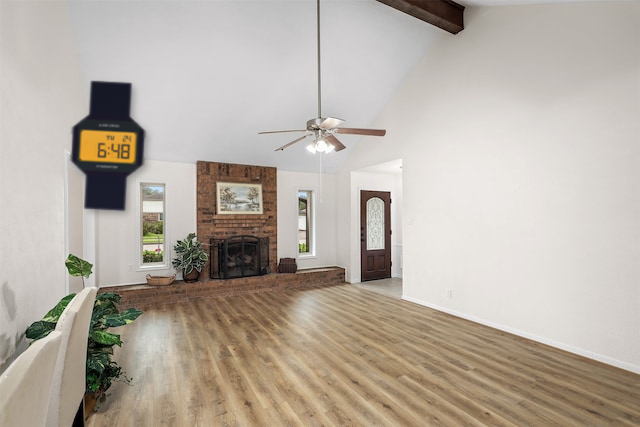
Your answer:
6 h 48 min
